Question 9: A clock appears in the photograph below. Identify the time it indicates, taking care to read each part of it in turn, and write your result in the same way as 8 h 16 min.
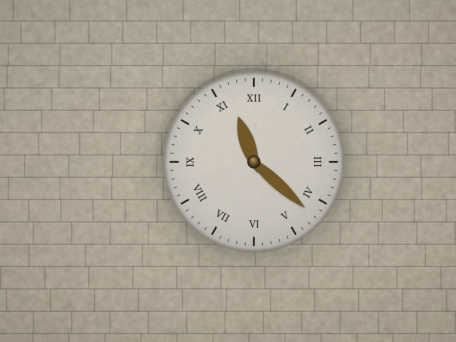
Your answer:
11 h 22 min
